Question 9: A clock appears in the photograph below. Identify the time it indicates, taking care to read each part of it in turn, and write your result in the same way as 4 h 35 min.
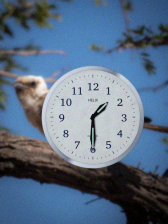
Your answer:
1 h 30 min
